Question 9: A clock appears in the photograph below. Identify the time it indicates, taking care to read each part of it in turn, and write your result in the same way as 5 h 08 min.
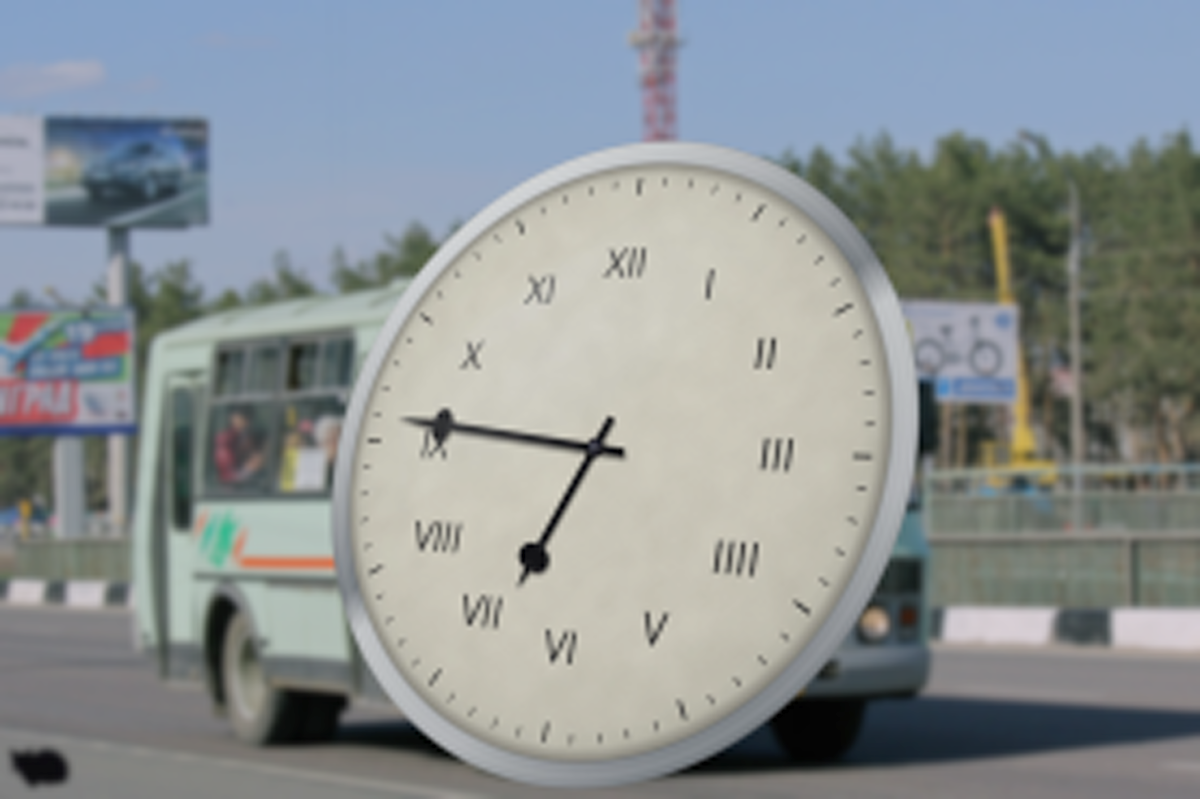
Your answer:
6 h 46 min
